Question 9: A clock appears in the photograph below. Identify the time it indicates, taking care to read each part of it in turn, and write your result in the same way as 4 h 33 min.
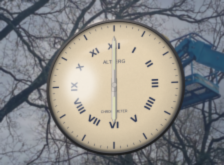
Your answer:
6 h 00 min
